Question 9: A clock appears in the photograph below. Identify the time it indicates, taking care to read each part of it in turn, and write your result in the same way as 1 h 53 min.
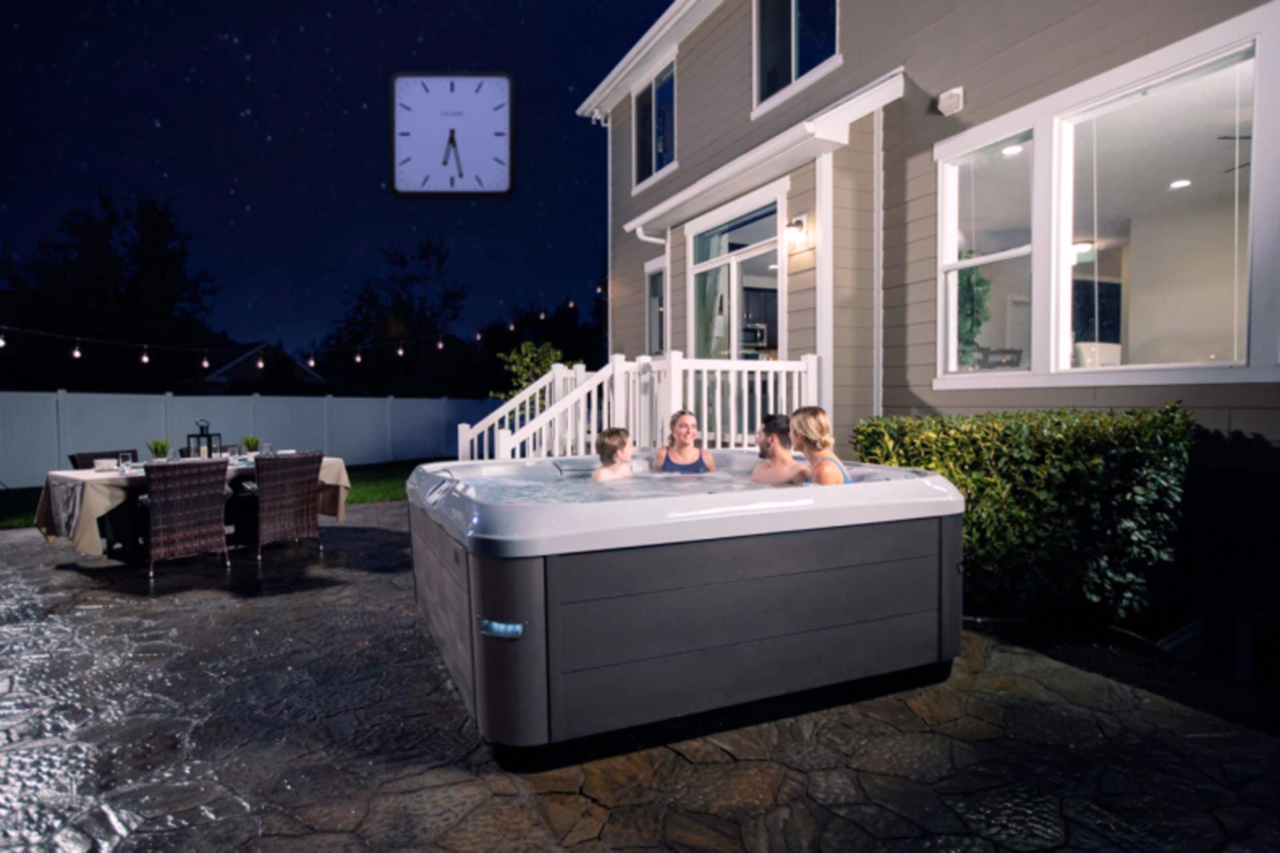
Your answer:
6 h 28 min
